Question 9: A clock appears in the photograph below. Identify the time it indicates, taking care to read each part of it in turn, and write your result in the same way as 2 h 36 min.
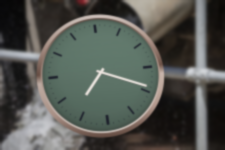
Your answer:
7 h 19 min
